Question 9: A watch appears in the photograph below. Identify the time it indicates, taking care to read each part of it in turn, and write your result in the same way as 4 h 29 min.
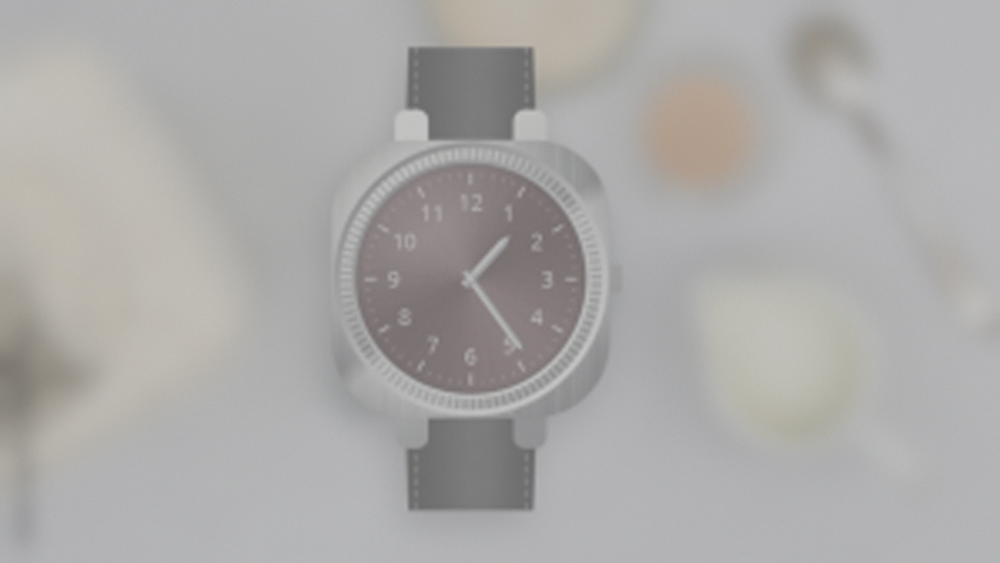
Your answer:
1 h 24 min
